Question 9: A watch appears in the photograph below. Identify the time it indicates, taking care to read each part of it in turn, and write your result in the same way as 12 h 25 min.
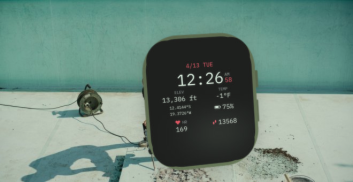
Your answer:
12 h 26 min
